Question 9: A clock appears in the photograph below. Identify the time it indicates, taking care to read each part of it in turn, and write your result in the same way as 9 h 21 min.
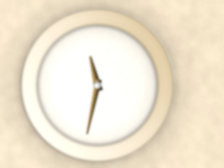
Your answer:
11 h 32 min
